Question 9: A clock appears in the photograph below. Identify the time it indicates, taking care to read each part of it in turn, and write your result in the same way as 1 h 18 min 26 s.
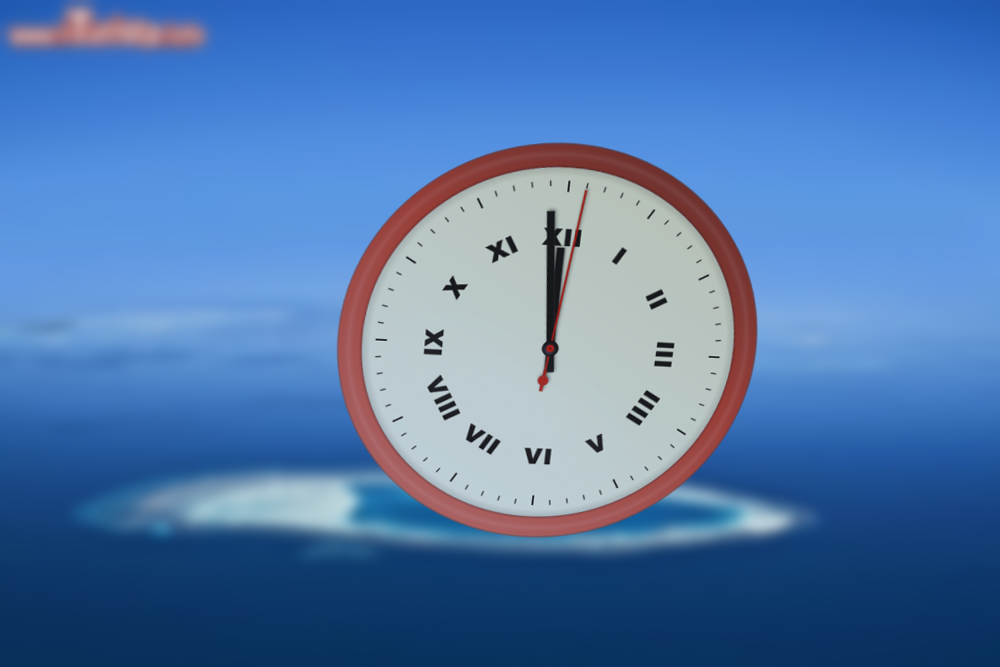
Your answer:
11 h 59 min 01 s
